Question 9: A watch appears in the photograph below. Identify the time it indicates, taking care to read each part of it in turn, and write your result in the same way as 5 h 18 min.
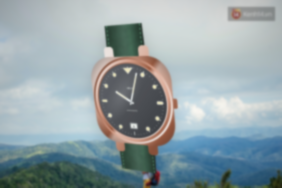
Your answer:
10 h 03 min
